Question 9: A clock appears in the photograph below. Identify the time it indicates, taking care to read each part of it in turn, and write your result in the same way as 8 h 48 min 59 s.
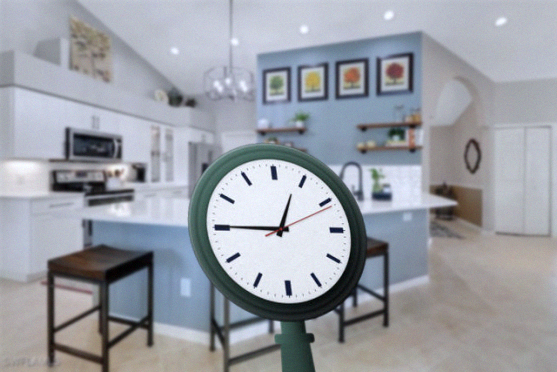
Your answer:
12 h 45 min 11 s
